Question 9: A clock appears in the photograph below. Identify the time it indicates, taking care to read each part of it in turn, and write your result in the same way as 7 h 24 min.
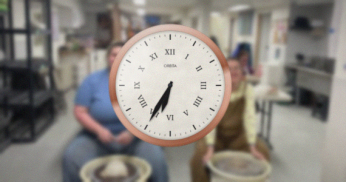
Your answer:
6 h 35 min
